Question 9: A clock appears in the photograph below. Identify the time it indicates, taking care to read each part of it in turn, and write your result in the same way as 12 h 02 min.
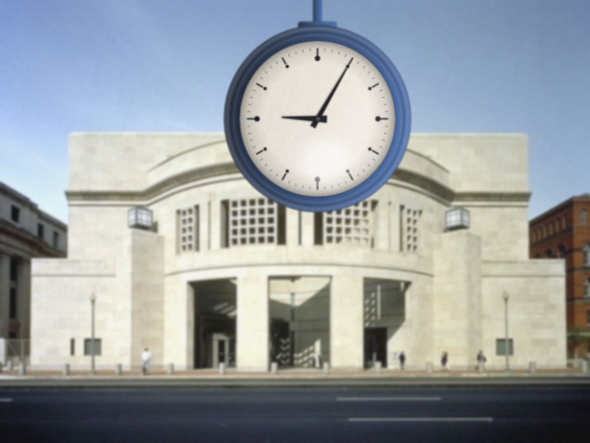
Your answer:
9 h 05 min
